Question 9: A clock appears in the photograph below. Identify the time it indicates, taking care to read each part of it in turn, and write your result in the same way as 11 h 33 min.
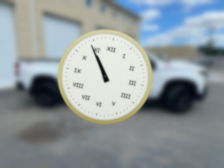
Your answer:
10 h 54 min
